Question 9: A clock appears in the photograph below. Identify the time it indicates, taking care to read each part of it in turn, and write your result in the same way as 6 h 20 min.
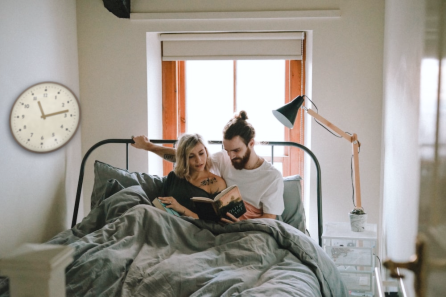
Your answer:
11 h 13 min
